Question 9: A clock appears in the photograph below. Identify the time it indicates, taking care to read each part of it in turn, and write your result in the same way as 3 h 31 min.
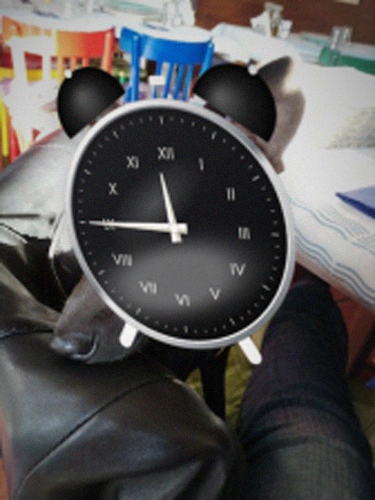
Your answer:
11 h 45 min
